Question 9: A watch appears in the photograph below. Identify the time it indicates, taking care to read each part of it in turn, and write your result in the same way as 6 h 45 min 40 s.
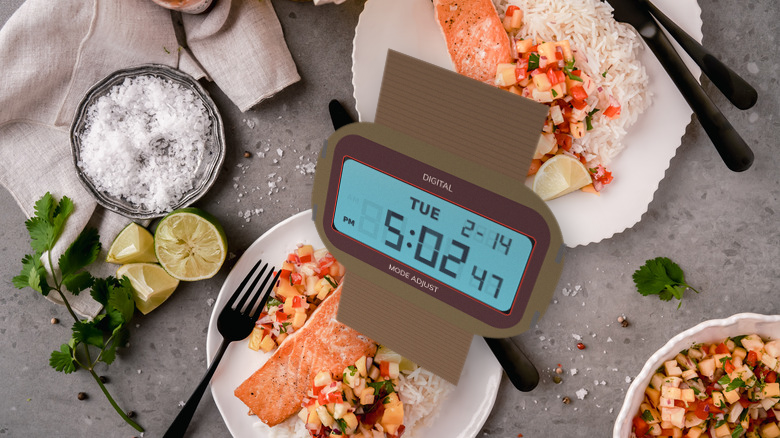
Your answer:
5 h 02 min 47 s
